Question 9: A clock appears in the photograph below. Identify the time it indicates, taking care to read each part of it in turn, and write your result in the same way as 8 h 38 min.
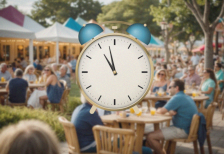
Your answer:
10 h 58 min
